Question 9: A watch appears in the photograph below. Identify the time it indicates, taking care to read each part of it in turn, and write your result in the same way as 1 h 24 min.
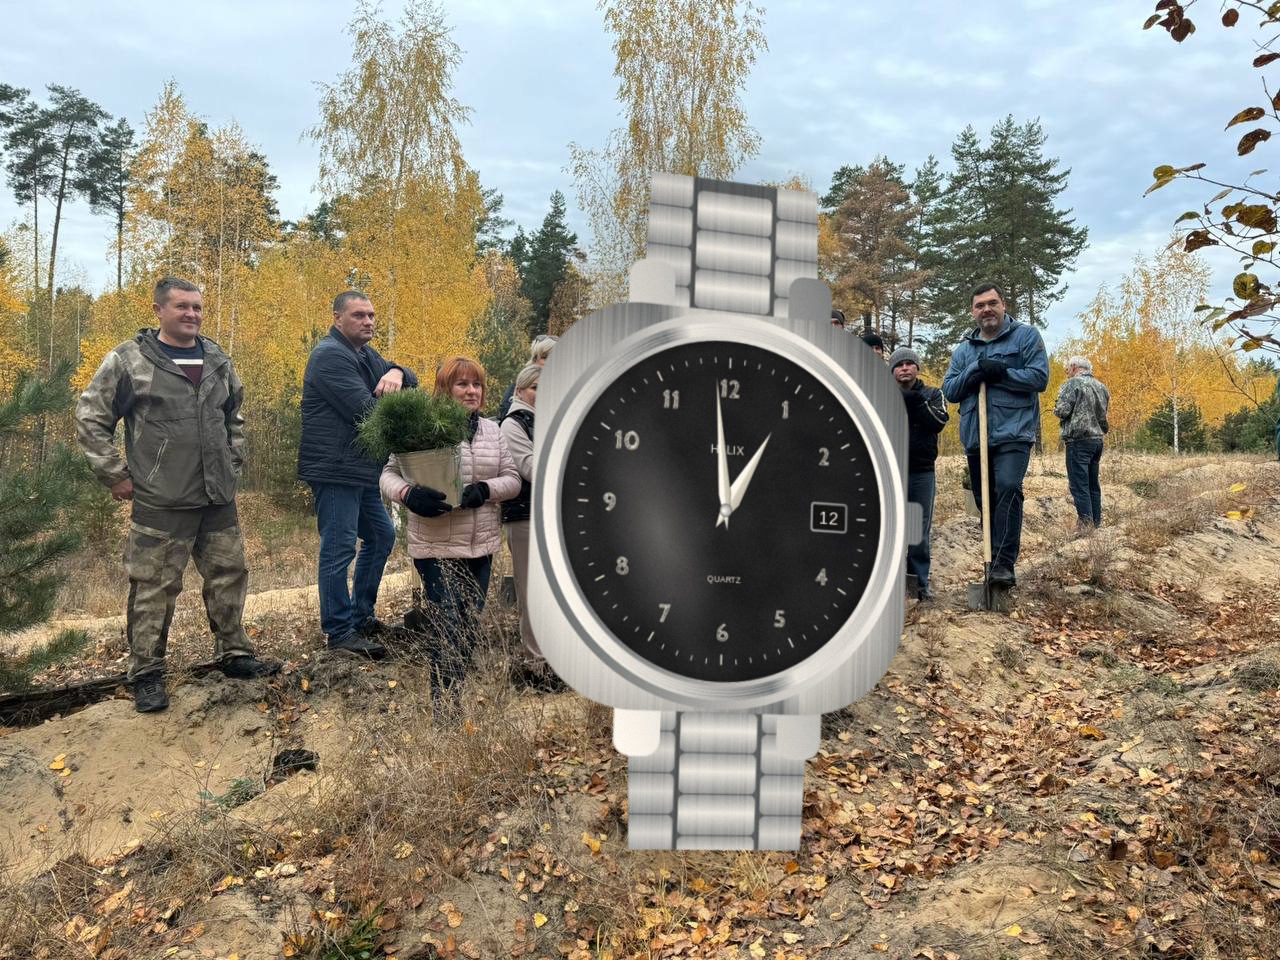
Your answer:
12 h 59 min
